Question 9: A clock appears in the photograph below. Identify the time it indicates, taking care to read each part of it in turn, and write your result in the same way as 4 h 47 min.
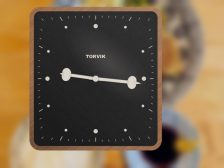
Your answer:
9 h 16 min
